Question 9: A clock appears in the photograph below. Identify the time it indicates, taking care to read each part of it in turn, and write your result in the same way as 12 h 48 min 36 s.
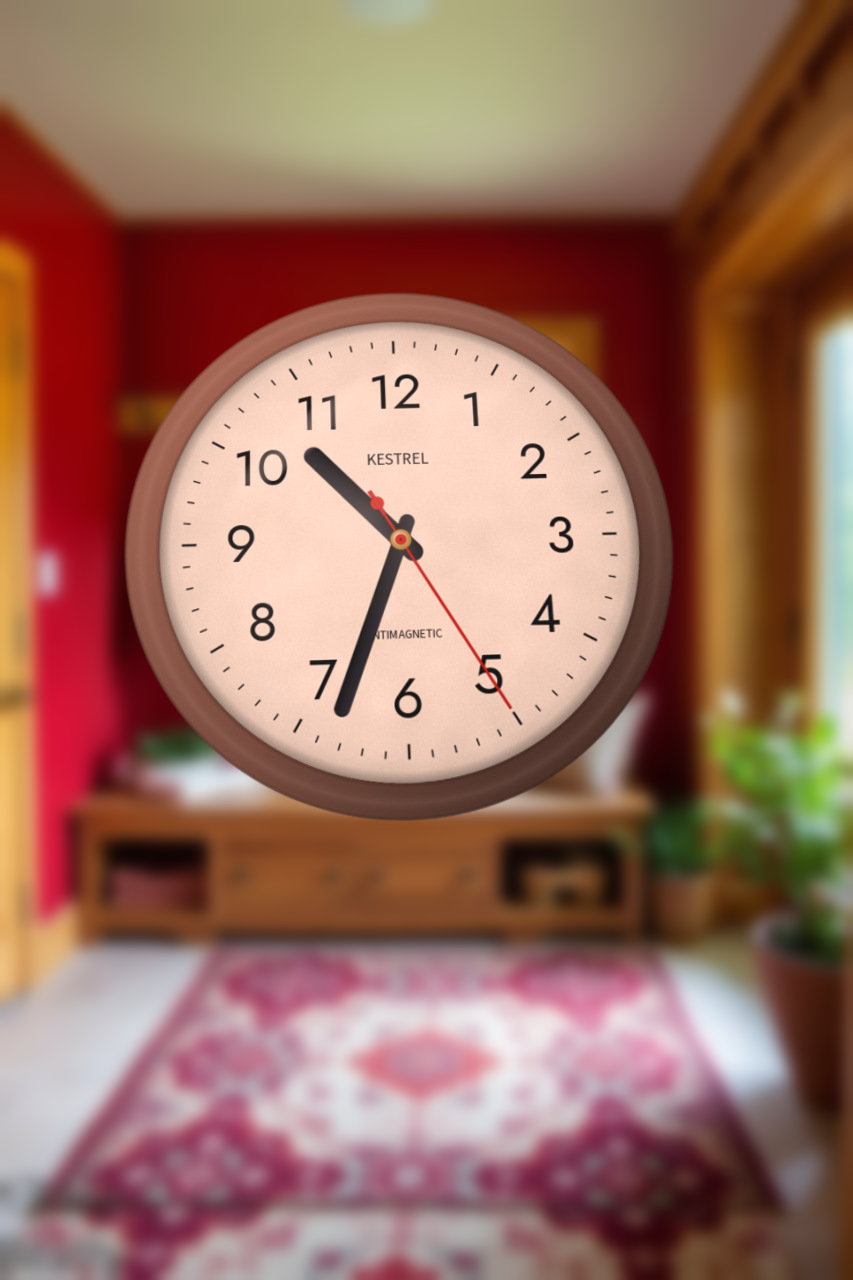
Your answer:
10 h 33 min 25 s
